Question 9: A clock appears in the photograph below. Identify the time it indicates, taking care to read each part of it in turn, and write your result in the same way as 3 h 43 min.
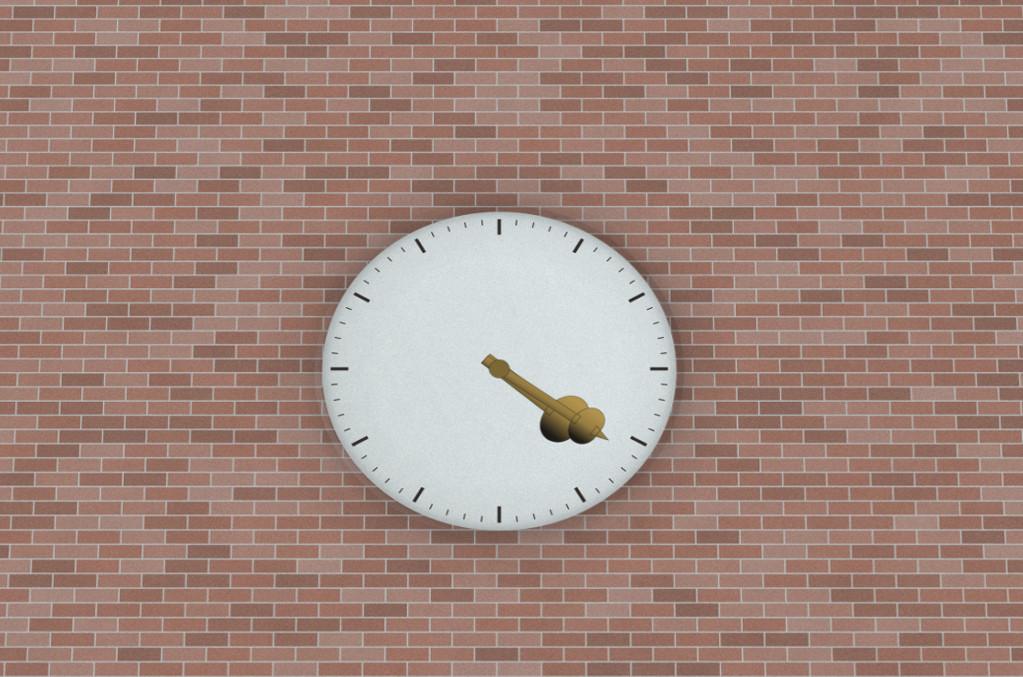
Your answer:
4 h 21 min
